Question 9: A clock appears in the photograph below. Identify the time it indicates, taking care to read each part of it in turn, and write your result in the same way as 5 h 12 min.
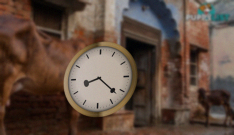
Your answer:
8 h 22 min
